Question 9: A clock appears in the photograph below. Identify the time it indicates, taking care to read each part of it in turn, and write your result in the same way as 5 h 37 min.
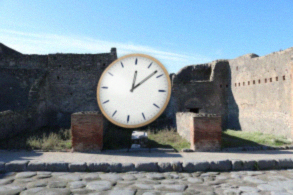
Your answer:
12 h 08 min
